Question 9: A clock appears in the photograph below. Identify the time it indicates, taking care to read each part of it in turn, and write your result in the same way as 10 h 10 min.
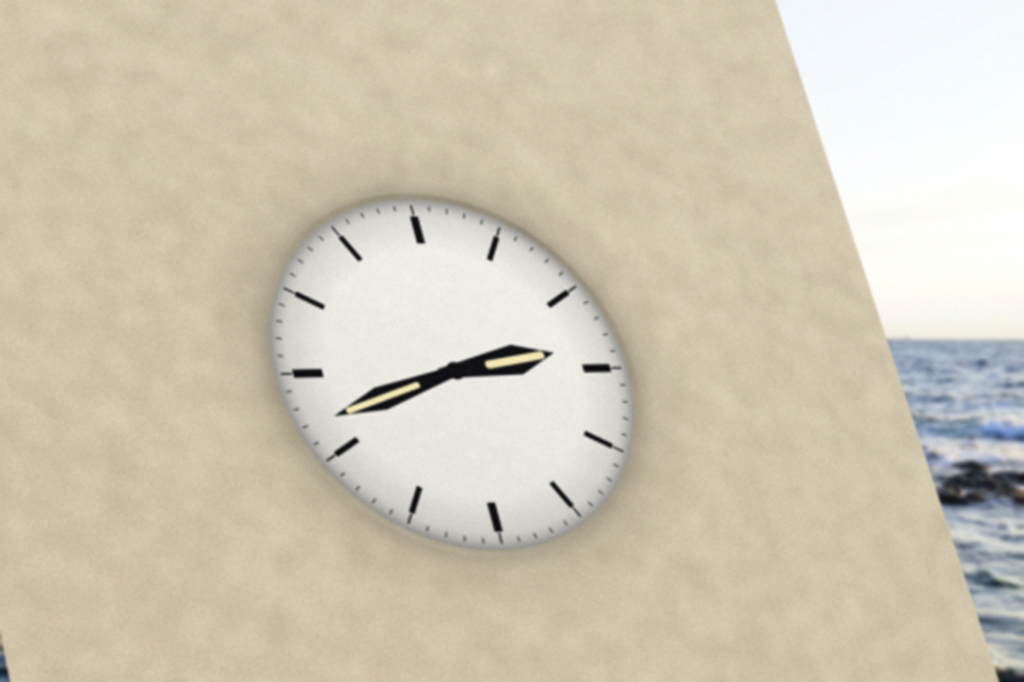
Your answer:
2 h 42 min
